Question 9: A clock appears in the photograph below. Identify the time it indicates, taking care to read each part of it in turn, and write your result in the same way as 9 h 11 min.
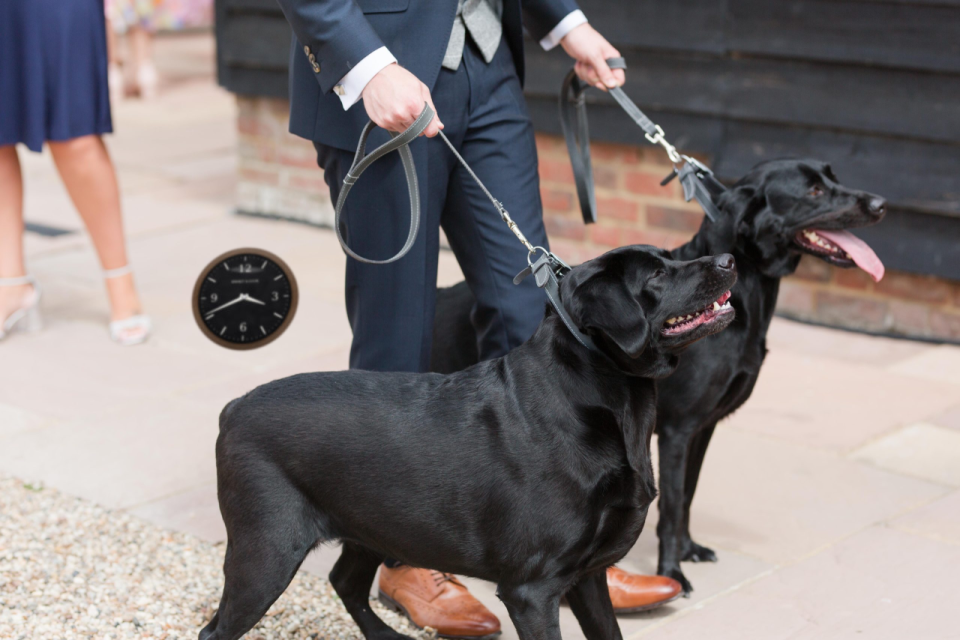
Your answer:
3 h 41 min
